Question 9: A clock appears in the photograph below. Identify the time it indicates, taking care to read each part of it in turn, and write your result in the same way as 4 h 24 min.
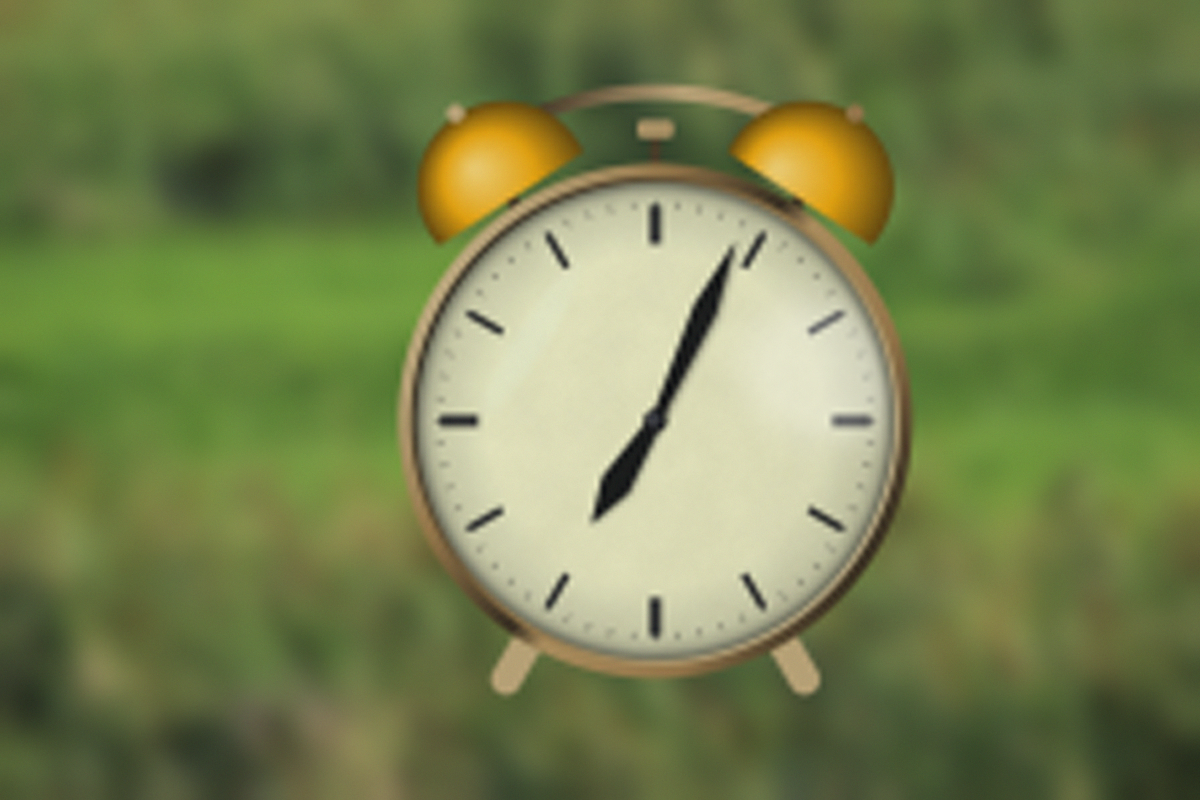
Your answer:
7 h 04 min
